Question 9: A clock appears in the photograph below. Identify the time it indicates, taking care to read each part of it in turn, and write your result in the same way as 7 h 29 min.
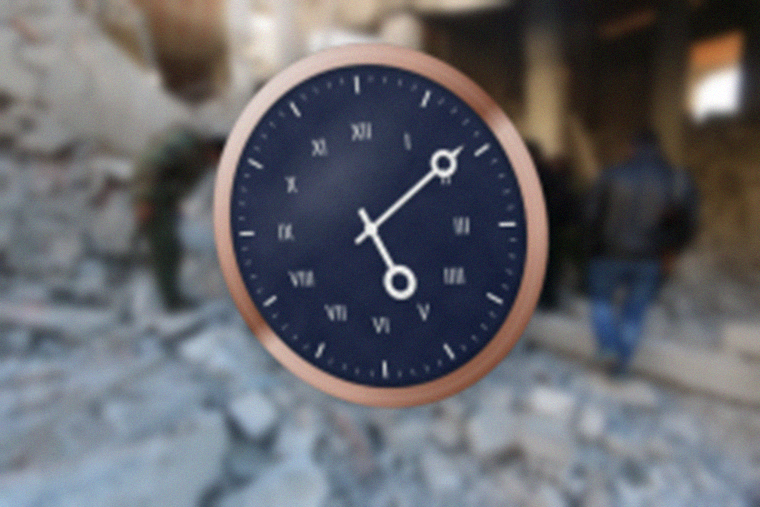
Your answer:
5 h 09 min
